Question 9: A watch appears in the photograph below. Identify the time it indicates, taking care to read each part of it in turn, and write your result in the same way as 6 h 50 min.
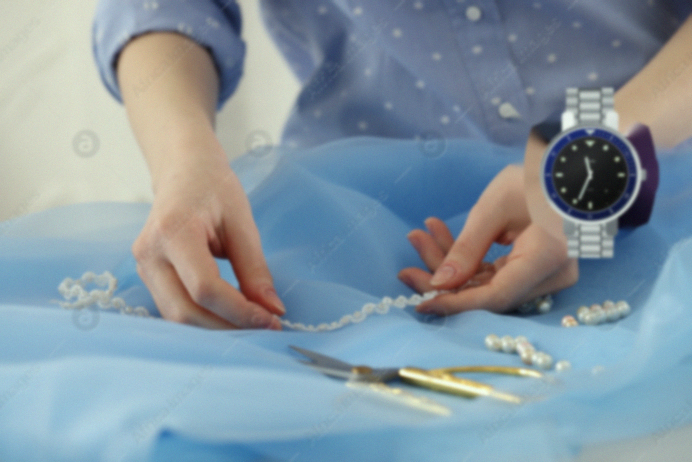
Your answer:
11 h 34 min
